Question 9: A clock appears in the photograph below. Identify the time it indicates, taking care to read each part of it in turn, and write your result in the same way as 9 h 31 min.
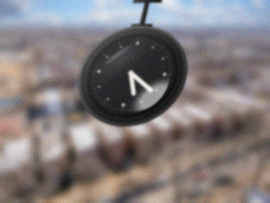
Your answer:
5 h 21 min
